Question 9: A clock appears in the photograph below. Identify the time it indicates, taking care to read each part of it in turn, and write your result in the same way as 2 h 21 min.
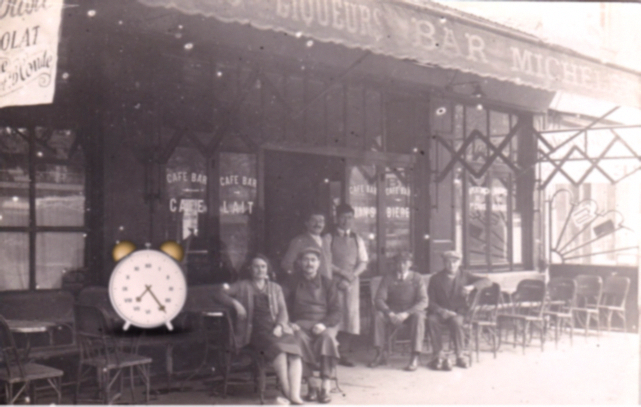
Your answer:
7 h 24 min
